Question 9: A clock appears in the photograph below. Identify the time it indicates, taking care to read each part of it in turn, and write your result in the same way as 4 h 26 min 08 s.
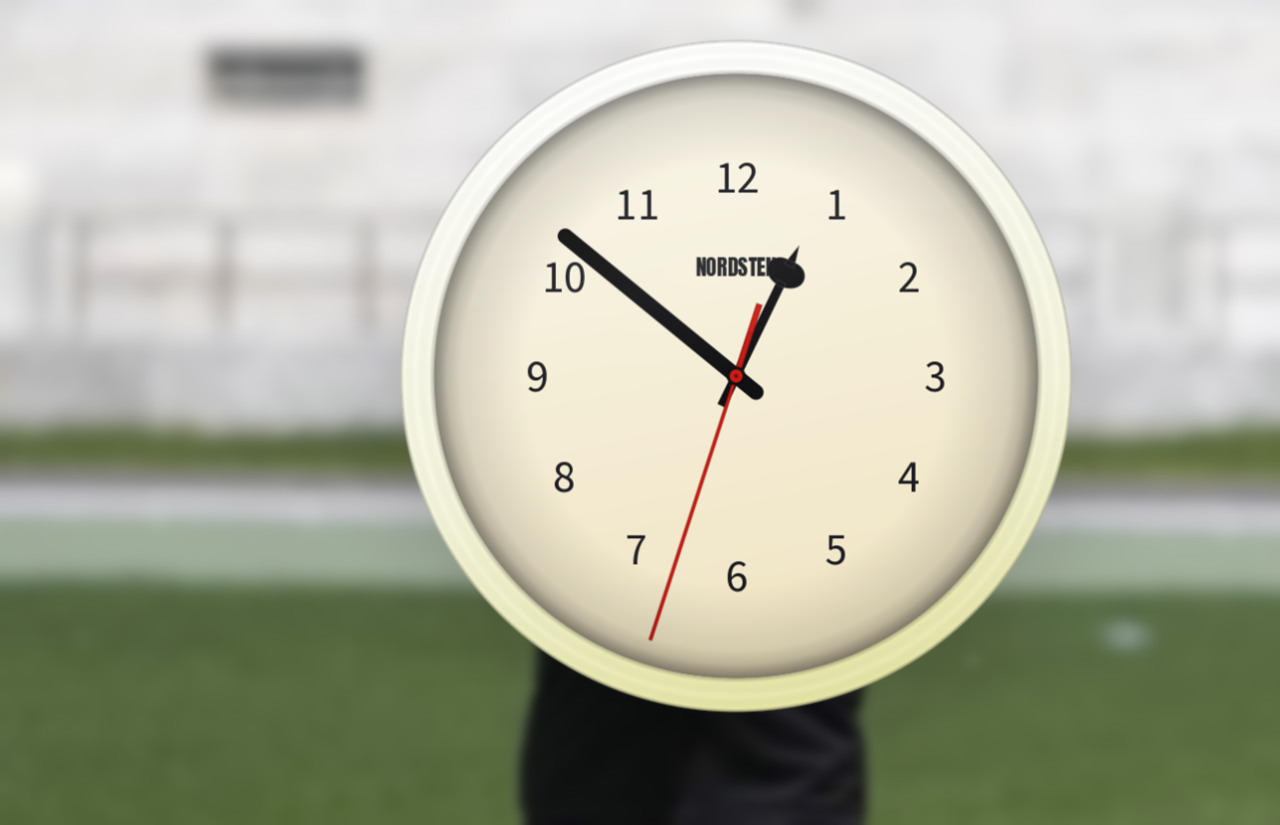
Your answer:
12 h 51 min 33 s
